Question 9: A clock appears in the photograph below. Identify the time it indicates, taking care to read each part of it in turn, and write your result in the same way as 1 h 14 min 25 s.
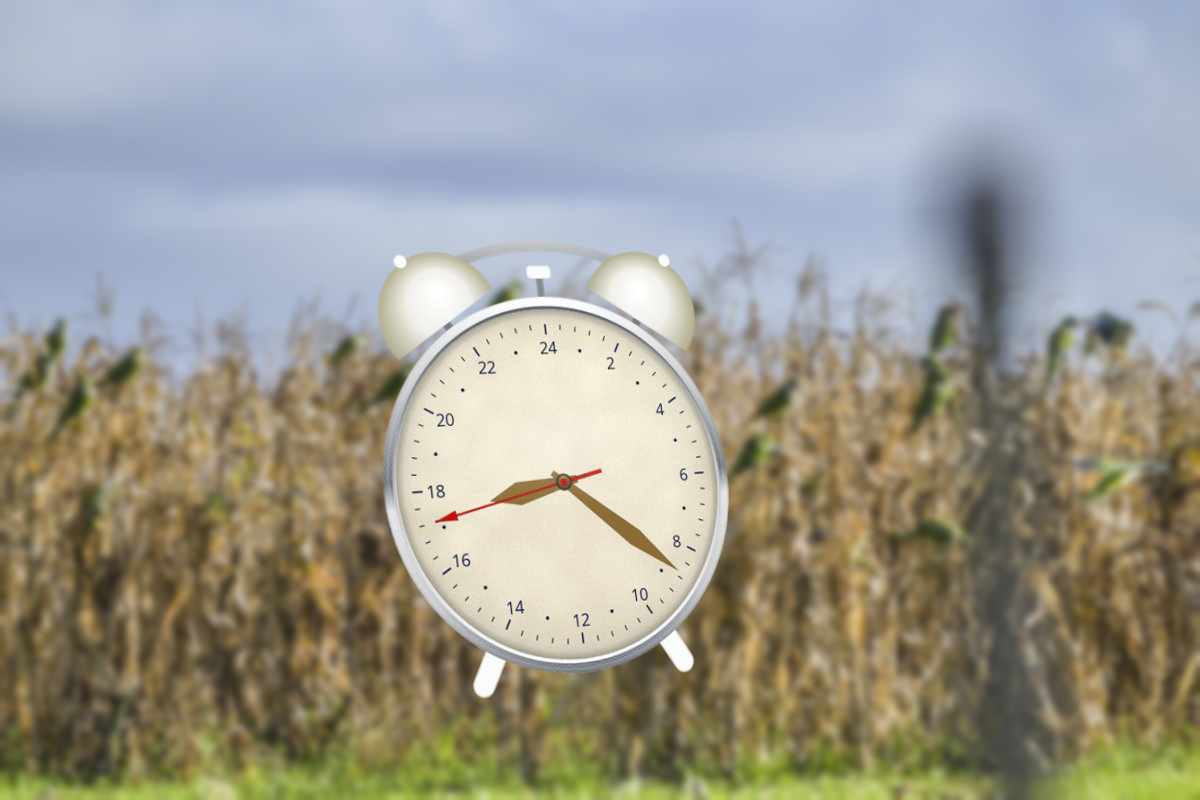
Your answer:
17 h 21 min 43 s
